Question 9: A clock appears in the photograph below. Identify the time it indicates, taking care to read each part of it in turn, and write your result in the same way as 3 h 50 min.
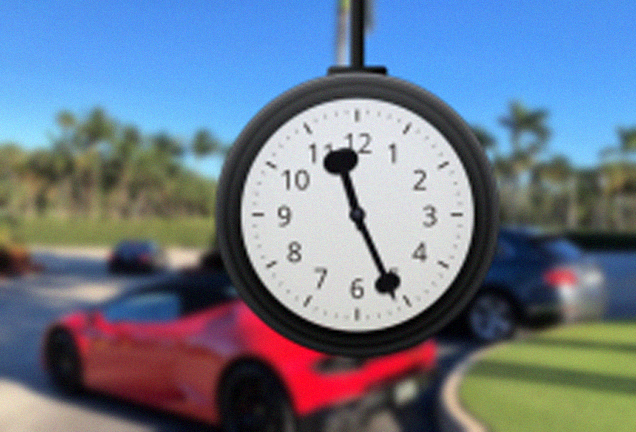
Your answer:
11 h 26 min
